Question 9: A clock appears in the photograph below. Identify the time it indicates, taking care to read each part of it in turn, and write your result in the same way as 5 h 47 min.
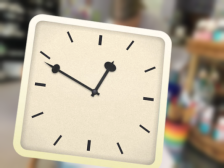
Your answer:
12 h 49 min
